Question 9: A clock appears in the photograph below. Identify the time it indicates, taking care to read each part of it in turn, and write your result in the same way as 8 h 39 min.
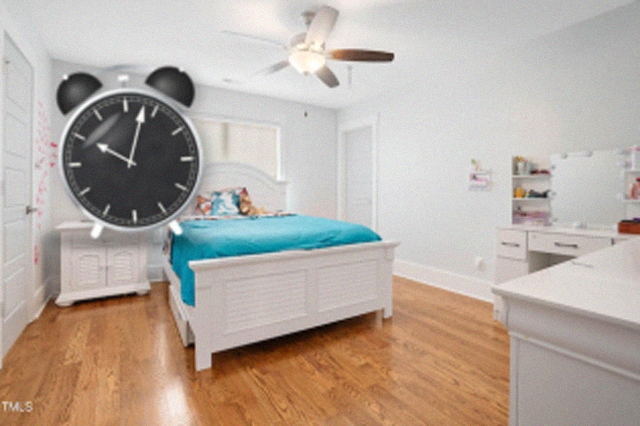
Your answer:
10 h 03 min
